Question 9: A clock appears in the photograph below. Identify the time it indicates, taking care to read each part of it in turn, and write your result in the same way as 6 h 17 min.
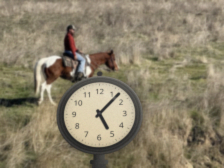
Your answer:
5 h 07 min
